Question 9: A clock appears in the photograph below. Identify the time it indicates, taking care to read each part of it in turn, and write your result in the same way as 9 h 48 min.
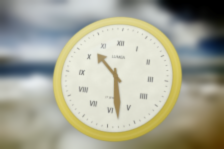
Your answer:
10 h 28 min
